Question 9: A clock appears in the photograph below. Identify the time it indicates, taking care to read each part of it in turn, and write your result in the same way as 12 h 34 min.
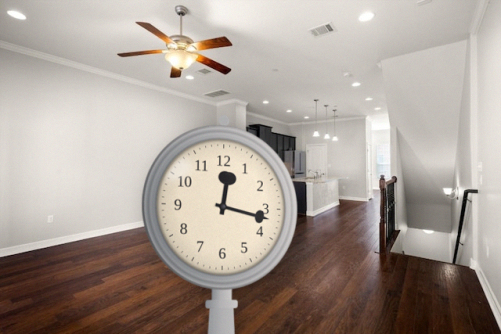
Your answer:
12 h 17 min
